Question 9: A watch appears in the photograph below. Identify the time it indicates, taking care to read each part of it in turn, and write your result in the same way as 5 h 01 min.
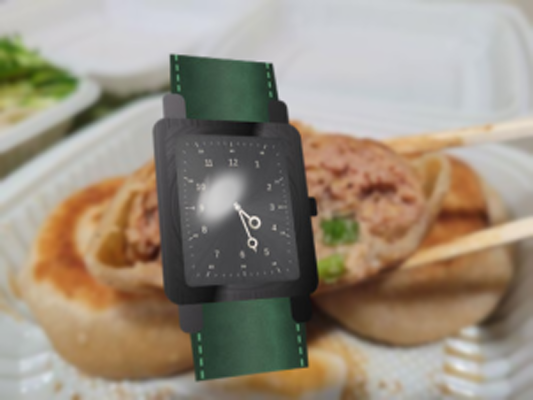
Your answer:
4 h 27 min
